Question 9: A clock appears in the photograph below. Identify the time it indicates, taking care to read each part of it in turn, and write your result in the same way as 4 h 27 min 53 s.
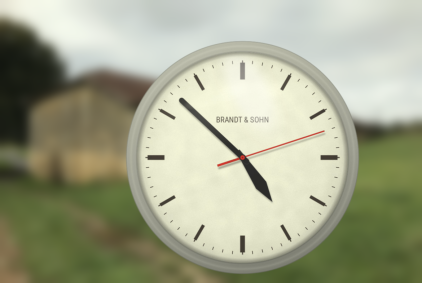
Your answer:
4 h 52 min 12 s
